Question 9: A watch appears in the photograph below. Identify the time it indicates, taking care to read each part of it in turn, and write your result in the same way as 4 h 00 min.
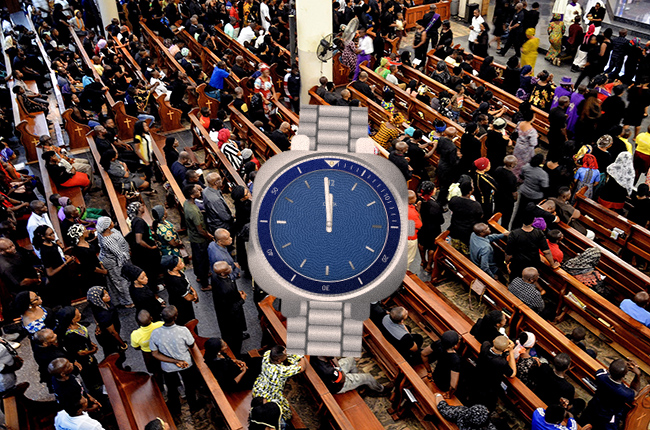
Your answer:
11 h 59 min
